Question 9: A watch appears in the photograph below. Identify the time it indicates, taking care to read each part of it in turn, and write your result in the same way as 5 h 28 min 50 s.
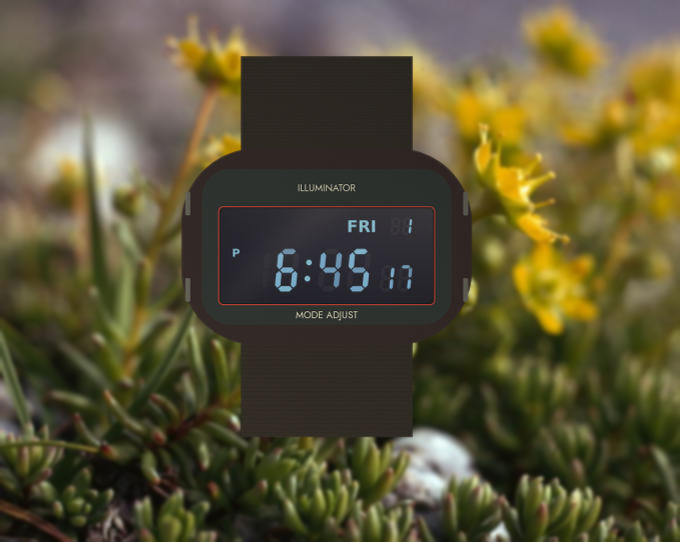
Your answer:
6 h 45 min 17 s
